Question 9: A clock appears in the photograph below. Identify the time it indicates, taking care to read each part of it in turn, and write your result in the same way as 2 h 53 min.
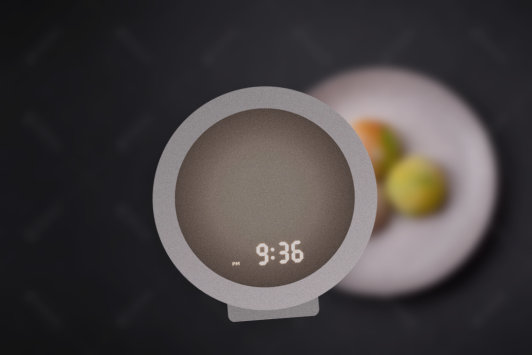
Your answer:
9 h 36 min
